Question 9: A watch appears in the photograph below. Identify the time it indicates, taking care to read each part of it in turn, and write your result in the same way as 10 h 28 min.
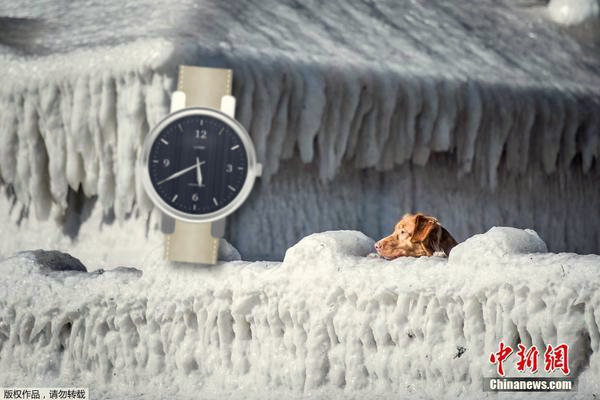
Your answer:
5 h 40 min
